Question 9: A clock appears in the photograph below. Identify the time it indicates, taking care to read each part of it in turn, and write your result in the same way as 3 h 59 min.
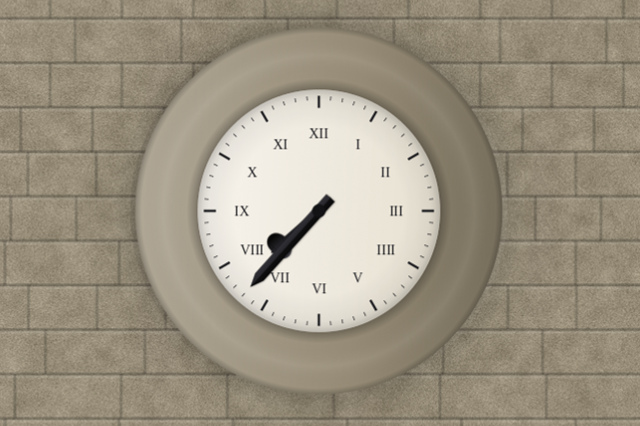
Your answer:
7 h 37 min
